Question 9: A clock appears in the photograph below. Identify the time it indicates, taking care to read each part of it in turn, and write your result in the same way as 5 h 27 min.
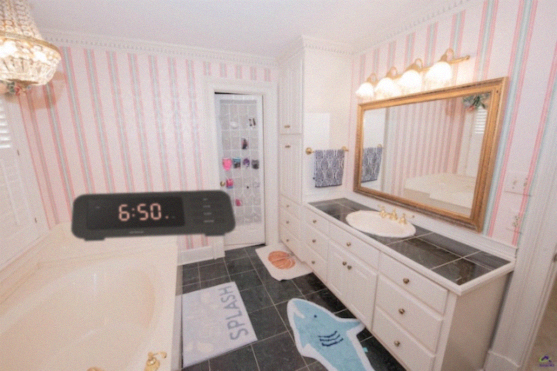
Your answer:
6 h 50 min
